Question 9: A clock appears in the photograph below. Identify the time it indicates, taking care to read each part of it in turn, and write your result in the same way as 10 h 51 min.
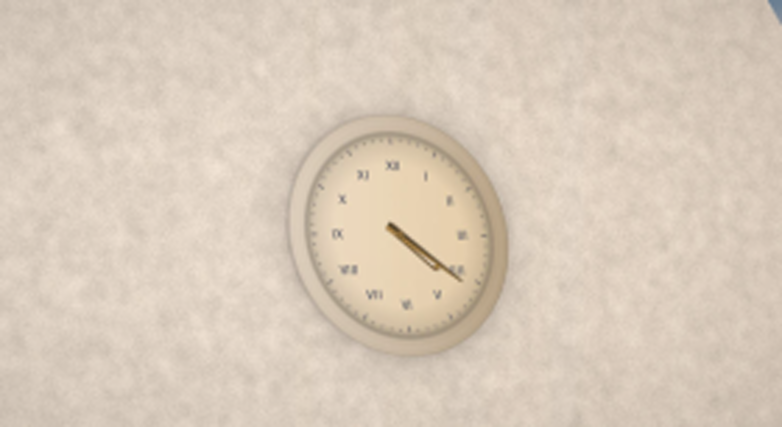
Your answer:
4 h 21 min
